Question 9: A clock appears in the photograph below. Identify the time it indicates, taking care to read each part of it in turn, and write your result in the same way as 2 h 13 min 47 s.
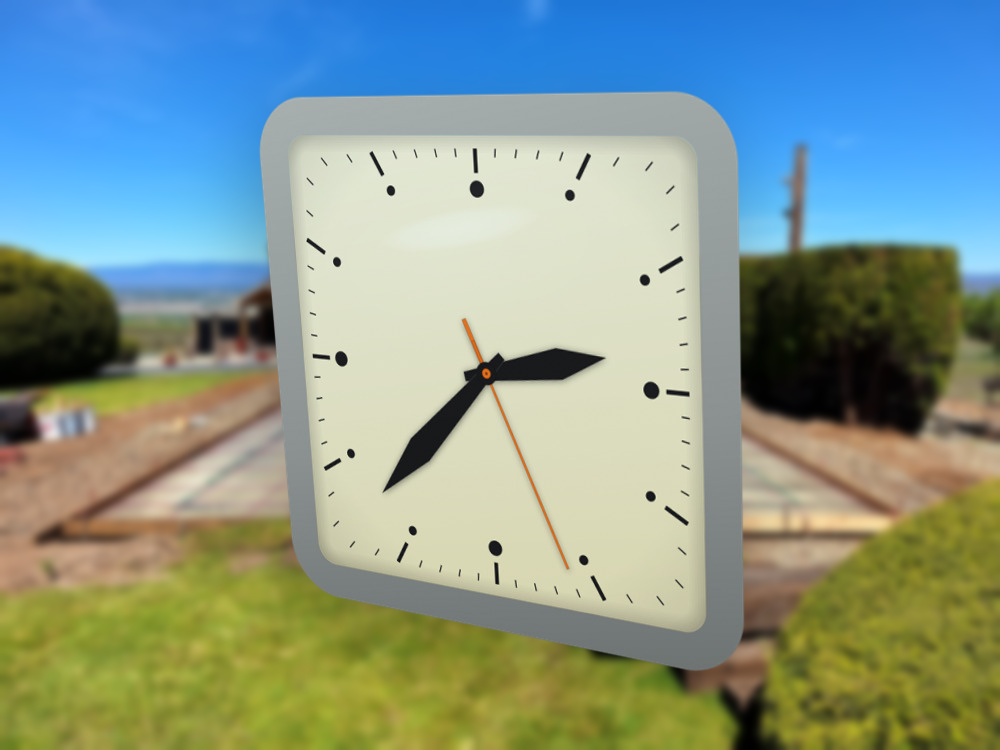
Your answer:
2 h 37 min 26 s
